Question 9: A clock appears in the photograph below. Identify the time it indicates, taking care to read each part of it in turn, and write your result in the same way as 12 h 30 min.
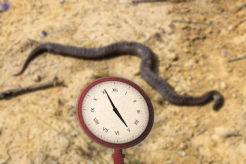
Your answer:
4 h 56 min
